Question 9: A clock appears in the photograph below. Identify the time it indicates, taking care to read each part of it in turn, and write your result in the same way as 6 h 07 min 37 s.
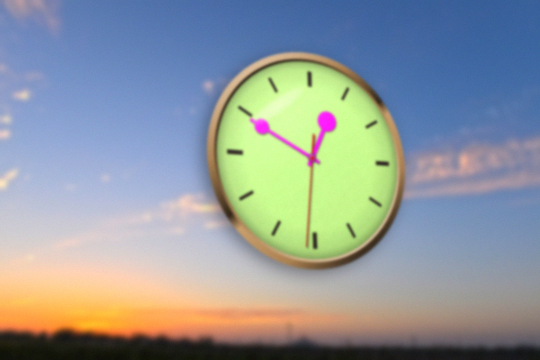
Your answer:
12 h 49 min 31 s
